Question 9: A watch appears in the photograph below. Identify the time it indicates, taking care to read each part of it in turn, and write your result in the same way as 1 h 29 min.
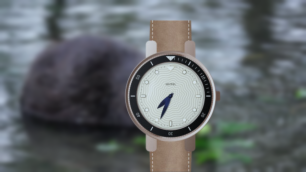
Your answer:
7 h 34 min
